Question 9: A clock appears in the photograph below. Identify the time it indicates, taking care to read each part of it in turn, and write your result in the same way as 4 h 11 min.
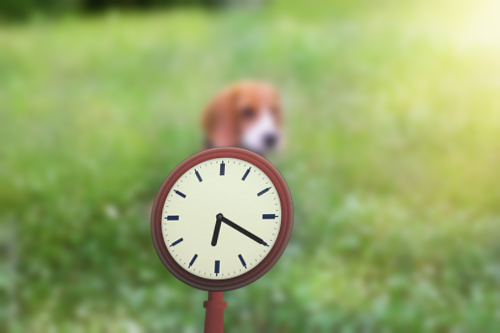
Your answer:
6 h 20 min
